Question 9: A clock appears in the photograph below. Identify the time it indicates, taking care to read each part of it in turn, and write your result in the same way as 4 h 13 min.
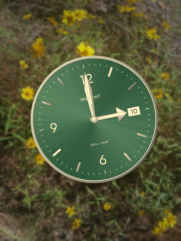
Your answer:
3 h 00 min
